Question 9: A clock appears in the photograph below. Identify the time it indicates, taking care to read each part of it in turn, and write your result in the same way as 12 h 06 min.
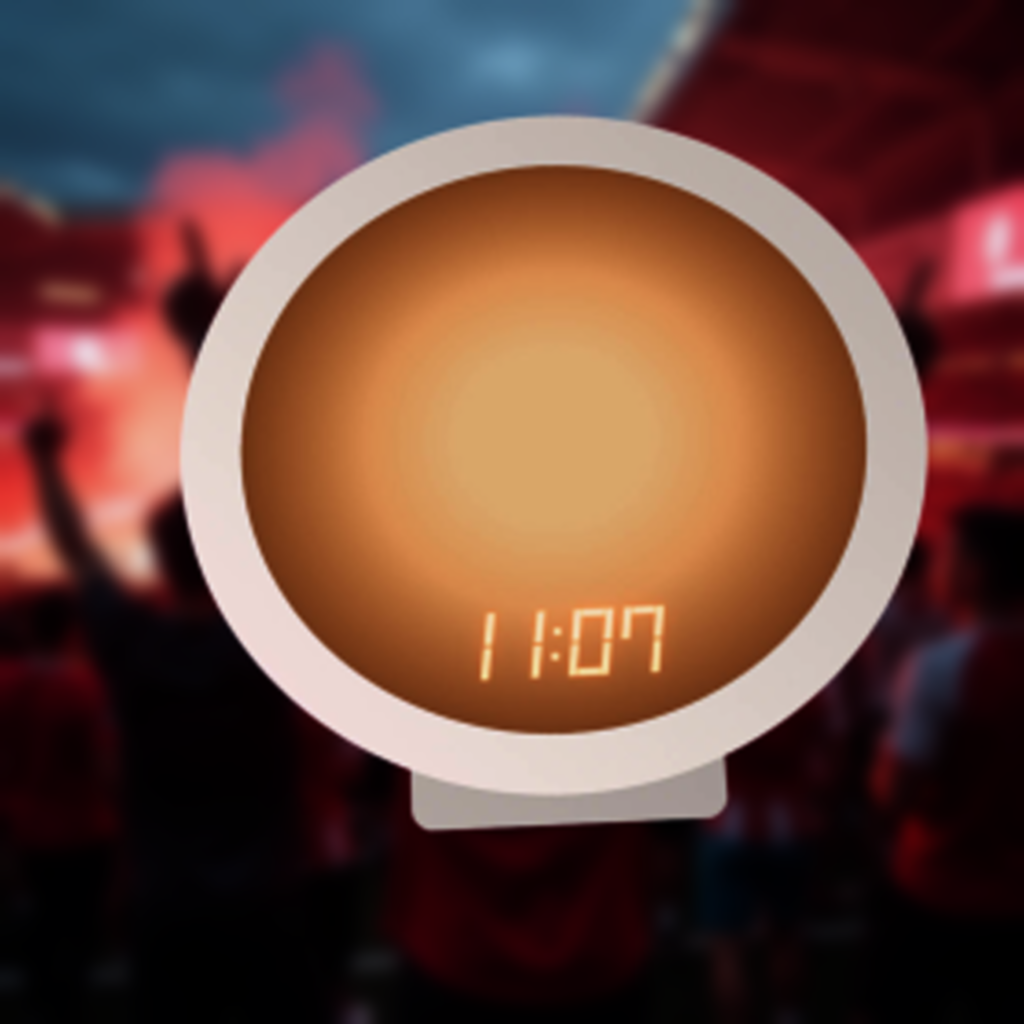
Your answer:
11 h 07 min
